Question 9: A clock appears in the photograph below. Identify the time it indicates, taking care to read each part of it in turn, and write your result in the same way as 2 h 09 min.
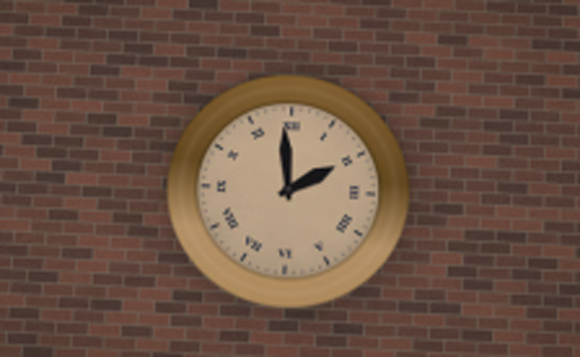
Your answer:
1 h 59 min
